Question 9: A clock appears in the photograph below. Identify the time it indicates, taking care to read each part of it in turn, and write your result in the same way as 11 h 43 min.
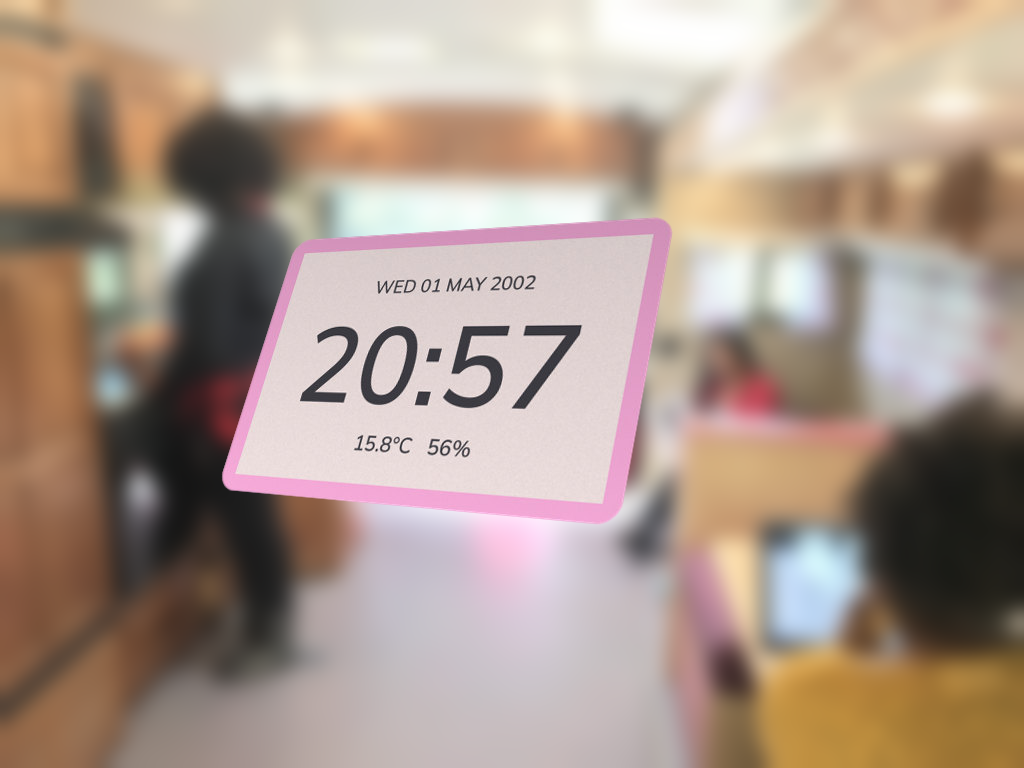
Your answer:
20 h 57 min
